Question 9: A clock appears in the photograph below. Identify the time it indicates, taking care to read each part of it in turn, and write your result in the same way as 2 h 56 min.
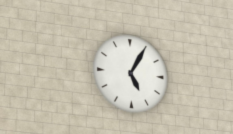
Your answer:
5 h 05 min
